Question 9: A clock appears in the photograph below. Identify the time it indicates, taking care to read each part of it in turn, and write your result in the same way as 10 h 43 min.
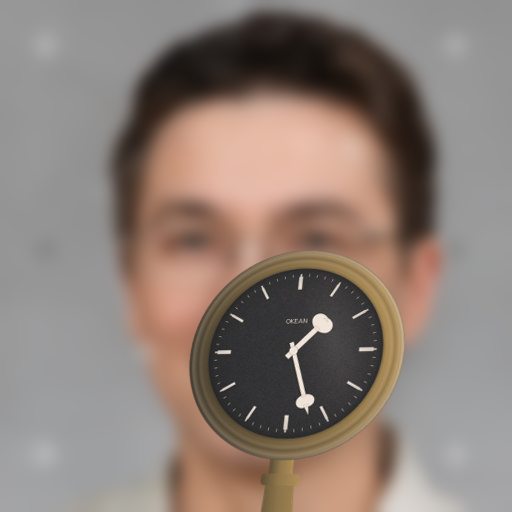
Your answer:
1 h 27 min
